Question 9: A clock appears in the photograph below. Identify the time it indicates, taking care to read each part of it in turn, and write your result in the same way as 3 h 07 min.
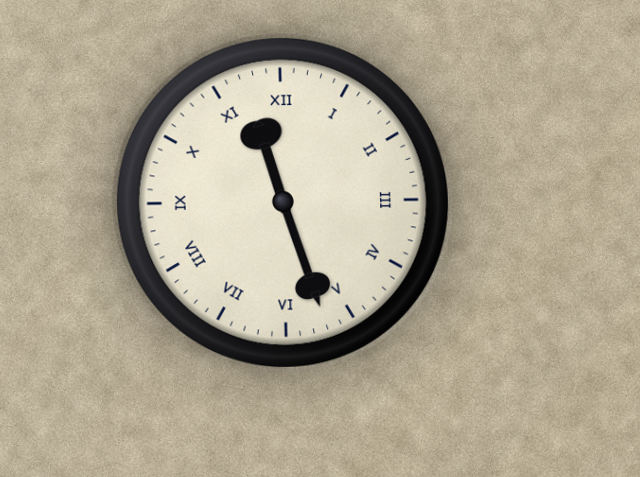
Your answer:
11 h 27 min
